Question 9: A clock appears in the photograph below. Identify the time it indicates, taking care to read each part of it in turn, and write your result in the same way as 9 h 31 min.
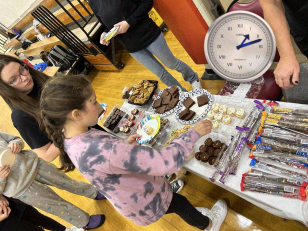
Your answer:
1 h 12 min
